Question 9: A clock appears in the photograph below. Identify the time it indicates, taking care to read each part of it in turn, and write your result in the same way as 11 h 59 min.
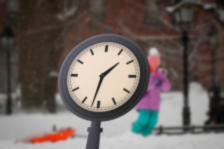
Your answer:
1 h 32 min
